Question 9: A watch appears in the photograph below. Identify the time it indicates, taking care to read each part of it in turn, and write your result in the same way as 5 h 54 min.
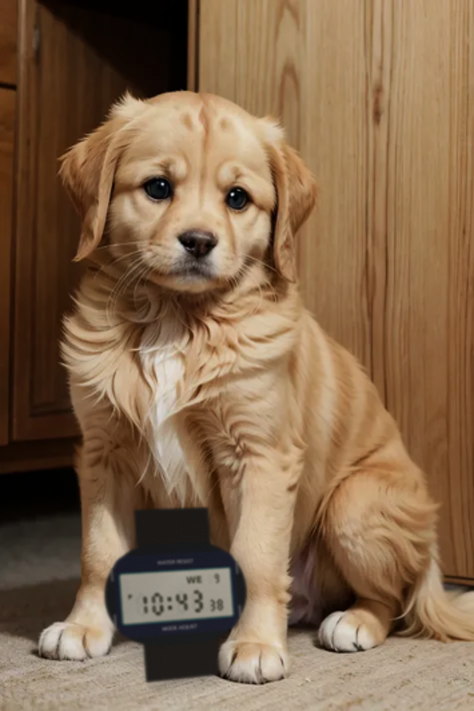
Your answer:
10 h 43 min
